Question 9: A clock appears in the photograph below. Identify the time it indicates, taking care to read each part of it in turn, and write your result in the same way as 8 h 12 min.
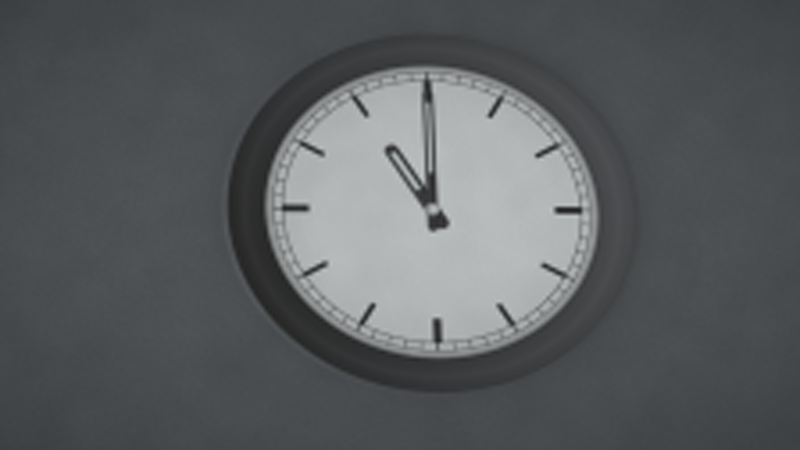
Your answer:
11 h 00 min
